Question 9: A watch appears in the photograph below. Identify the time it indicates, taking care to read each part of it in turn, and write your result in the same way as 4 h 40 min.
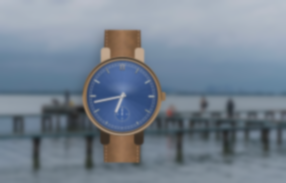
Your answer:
6 h 43 min
